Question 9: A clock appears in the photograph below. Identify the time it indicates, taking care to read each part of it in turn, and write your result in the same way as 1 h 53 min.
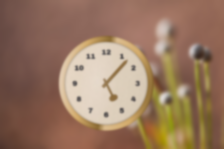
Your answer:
5 h 07 min
